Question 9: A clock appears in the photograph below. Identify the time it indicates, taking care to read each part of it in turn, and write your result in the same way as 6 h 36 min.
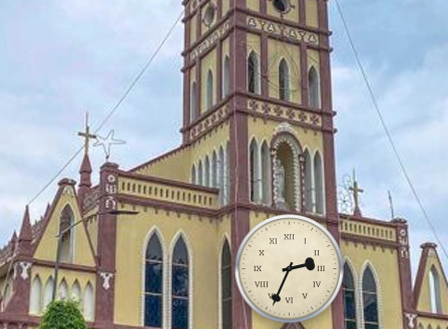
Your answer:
2 h 34 min
